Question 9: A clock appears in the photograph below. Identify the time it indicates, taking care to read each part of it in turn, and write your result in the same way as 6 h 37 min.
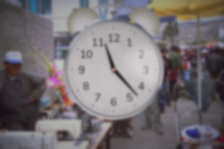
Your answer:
11 h 23 min
